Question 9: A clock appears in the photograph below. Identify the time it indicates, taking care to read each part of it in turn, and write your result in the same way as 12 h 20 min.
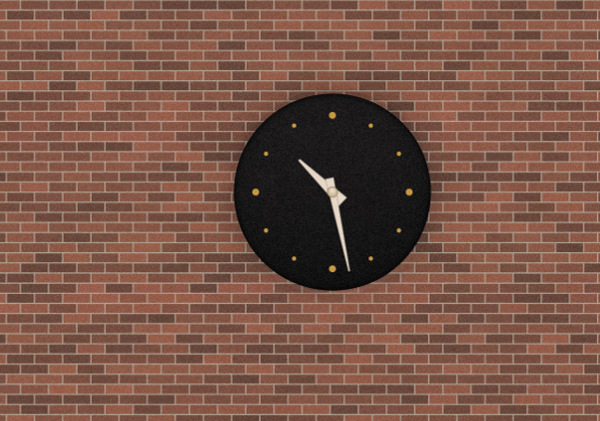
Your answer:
10 h 28 min
